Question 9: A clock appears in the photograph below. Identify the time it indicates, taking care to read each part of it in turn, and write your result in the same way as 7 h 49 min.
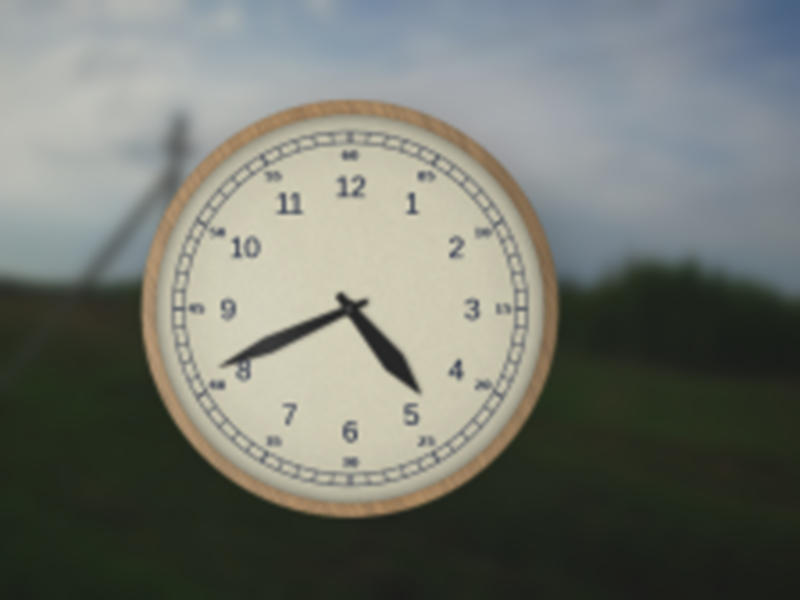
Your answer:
4 h 41 min
